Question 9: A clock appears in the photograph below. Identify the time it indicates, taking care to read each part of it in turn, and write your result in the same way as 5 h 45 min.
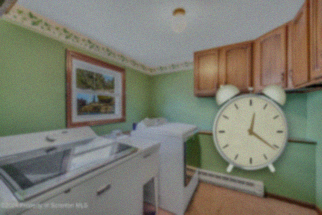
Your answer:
12 h 21 min
